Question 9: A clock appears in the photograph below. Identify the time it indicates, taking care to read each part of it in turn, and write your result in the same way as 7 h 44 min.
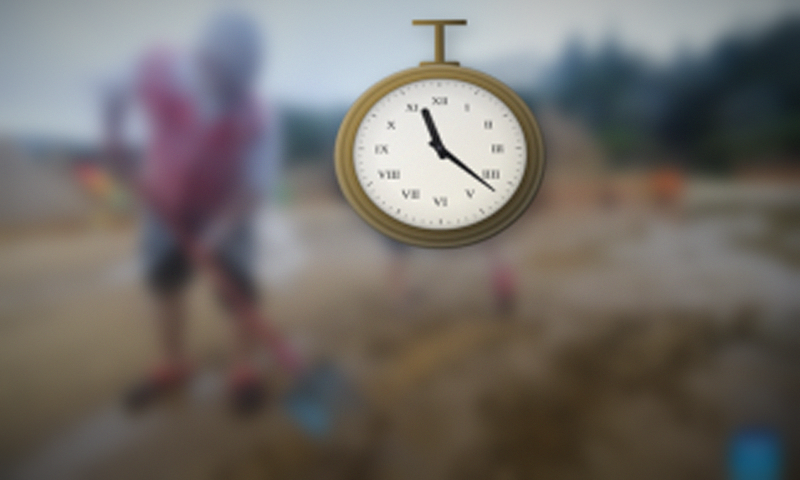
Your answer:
11 h 22 min
